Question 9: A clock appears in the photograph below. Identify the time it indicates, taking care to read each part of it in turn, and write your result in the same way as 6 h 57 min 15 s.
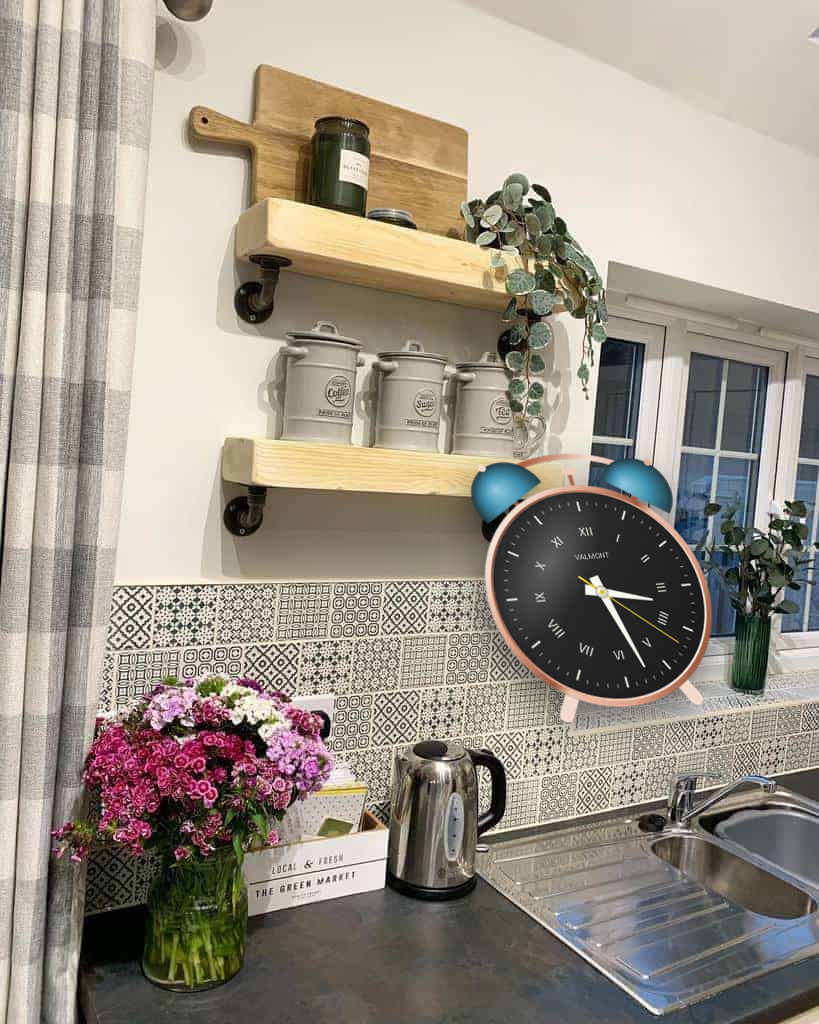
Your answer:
3 h 27 min 22 s
